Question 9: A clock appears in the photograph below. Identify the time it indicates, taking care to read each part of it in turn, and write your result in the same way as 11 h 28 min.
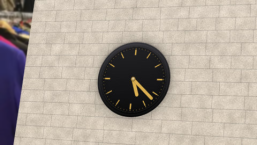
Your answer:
5 h 22 min
